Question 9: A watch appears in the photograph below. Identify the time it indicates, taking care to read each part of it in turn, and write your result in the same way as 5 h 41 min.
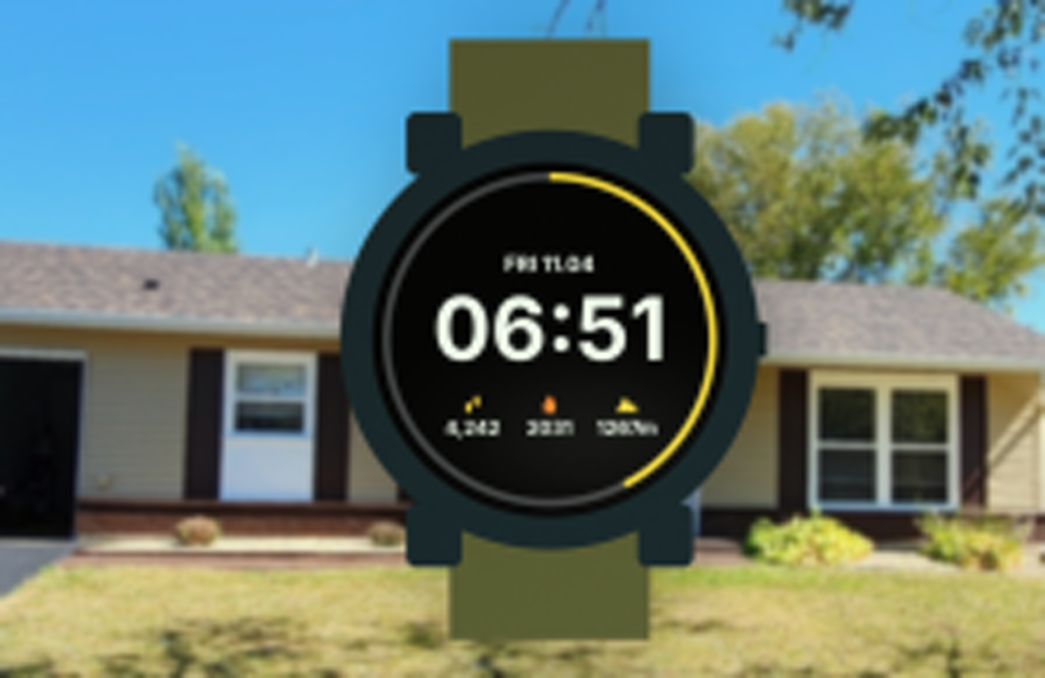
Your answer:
6 h 51 min
